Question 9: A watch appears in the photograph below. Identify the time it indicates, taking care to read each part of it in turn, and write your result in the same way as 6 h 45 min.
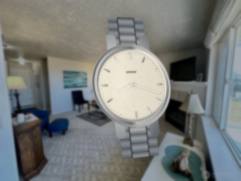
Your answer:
8 h 18 min
